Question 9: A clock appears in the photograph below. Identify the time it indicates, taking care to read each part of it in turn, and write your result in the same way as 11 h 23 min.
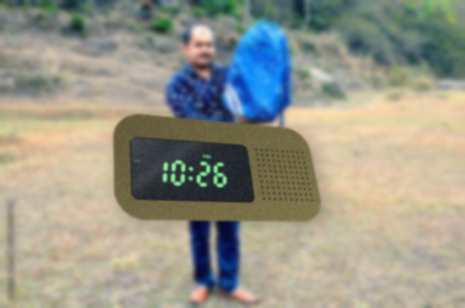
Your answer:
10 h 26 min
